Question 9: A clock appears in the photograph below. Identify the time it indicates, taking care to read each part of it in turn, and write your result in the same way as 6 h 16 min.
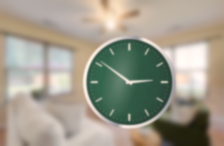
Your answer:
2 h 51 min
